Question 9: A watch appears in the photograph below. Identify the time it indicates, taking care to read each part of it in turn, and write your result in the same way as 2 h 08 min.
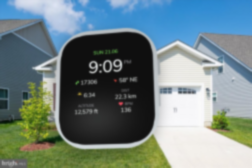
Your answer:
9 h 09 min
